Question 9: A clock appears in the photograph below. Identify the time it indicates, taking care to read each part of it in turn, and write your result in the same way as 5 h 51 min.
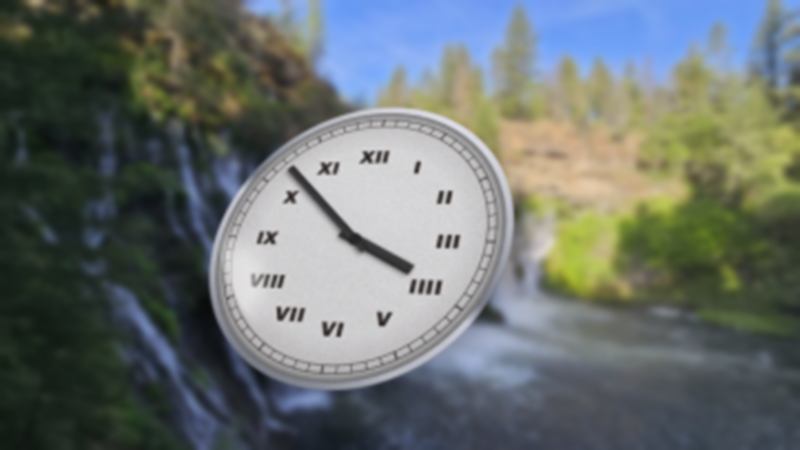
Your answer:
3 h 52 min
